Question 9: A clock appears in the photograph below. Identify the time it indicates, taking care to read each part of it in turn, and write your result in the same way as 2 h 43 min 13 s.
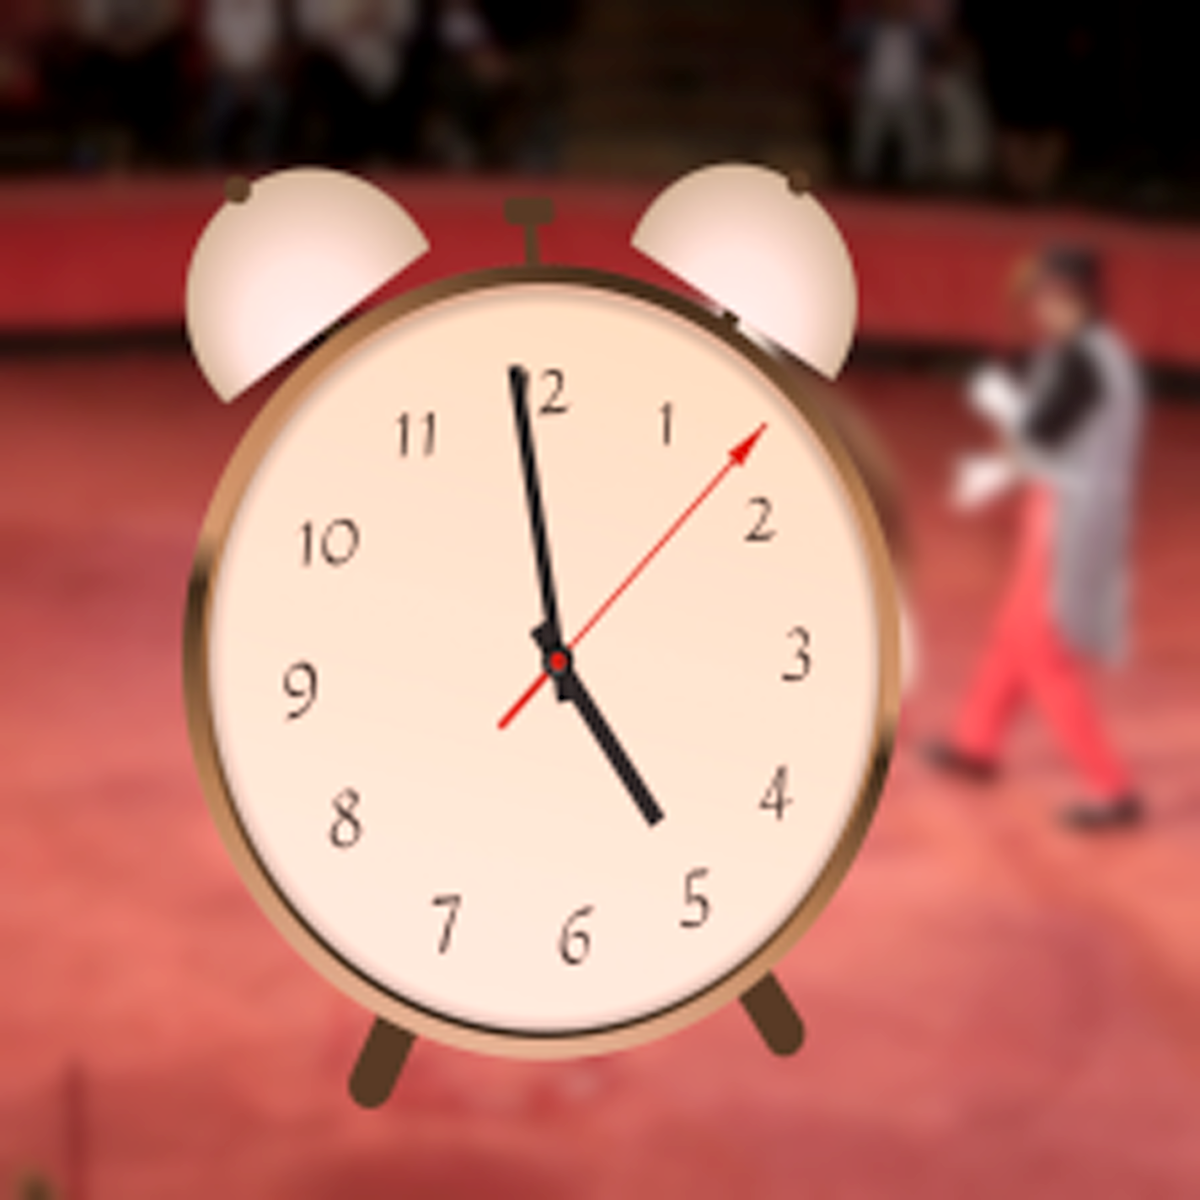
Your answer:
4 h 59 min 08 s
